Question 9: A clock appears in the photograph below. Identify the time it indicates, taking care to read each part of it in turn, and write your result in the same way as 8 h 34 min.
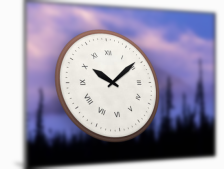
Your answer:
10 h 09 min
